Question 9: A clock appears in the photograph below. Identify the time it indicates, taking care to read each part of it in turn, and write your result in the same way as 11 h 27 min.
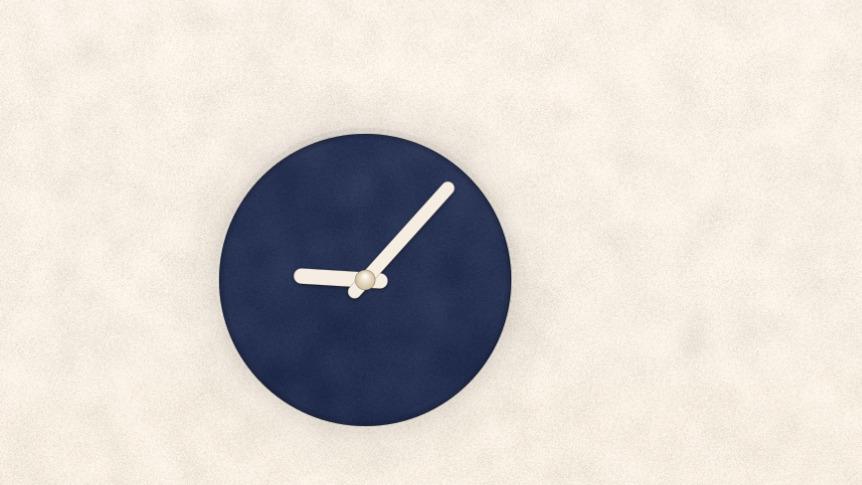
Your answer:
9 h 07 min
